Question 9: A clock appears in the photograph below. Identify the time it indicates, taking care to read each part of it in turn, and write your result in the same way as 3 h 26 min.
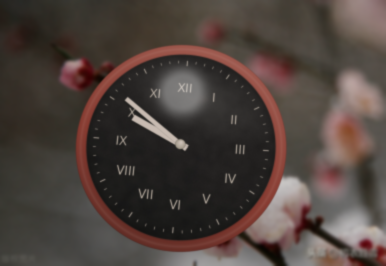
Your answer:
9 h 51 min
